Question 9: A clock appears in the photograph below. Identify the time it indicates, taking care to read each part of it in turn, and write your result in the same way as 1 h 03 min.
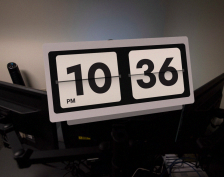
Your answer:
10 h 36 min
